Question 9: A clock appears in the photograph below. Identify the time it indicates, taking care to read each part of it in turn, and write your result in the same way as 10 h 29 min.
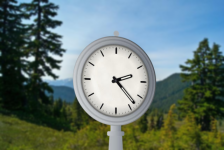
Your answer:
2 h 23 min
